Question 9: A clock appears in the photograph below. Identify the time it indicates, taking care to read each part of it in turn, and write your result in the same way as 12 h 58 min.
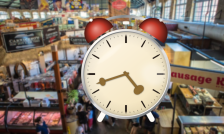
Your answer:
4 h 42 min
